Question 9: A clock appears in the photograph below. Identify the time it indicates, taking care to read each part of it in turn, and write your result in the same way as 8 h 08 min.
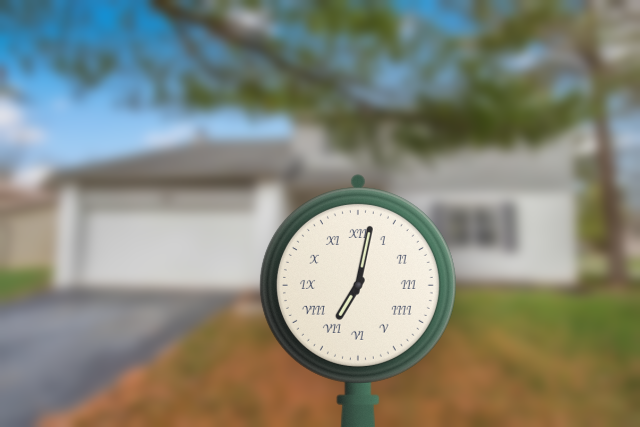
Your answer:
7 h 02 min
